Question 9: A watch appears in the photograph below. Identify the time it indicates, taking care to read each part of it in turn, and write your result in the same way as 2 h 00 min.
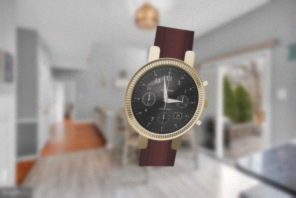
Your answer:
2 h 58 min
